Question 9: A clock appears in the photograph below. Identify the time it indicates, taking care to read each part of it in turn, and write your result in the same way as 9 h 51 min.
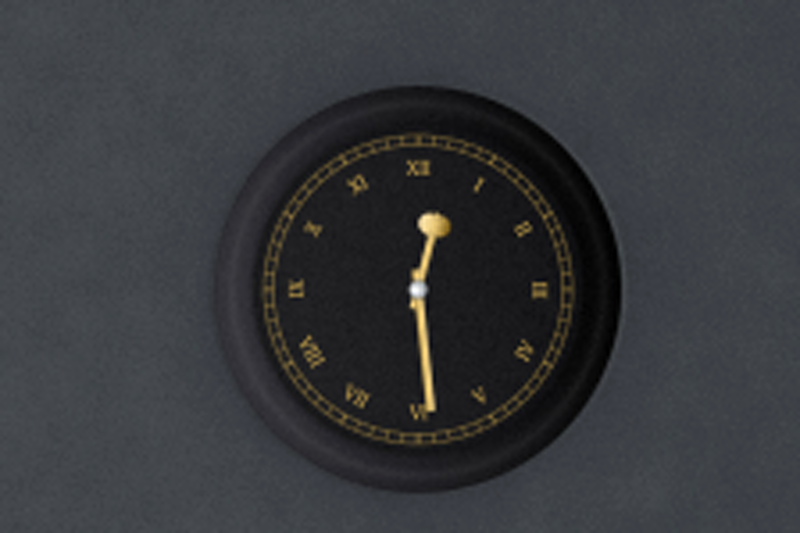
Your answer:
12 h 29 min
